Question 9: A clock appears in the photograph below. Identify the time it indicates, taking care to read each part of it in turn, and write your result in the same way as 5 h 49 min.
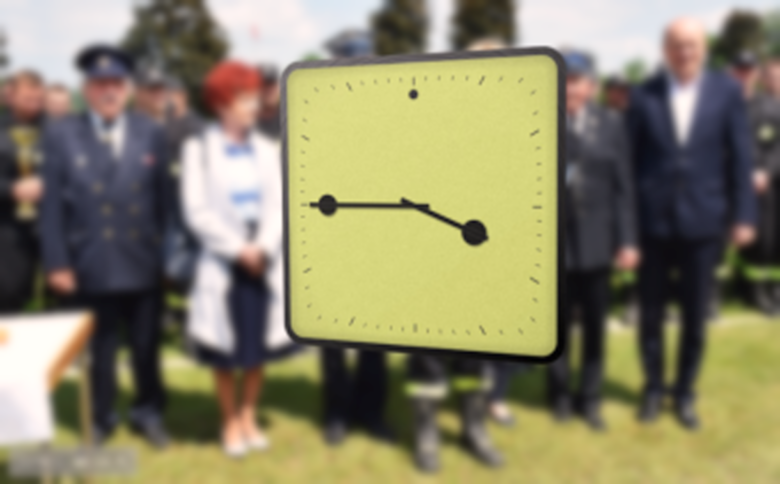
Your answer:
3 h 45 min
